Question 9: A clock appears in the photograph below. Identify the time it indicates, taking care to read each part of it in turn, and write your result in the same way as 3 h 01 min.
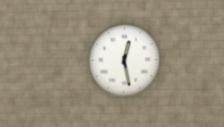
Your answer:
12 h 28 min
